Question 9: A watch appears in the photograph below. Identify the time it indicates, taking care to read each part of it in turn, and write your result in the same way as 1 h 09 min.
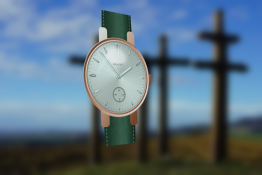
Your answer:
1 h 53 min
